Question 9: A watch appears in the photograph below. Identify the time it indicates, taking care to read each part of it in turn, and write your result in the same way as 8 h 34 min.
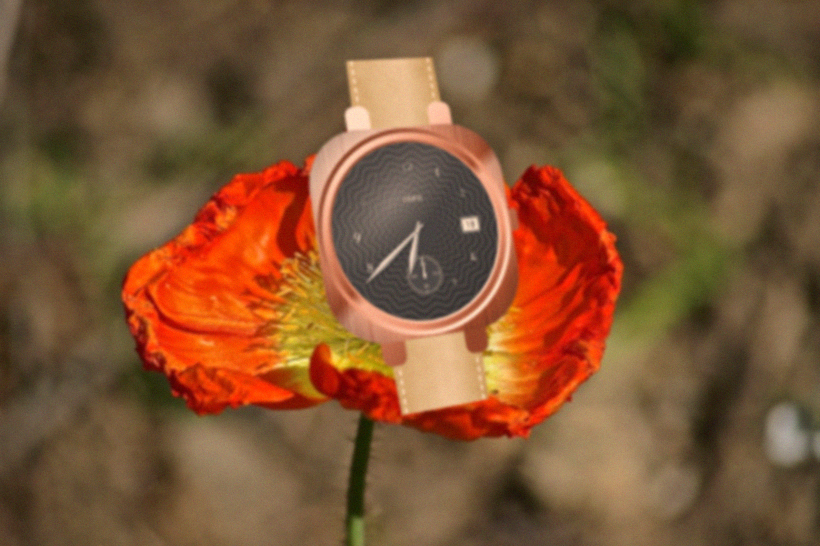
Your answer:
6 h 39 min
